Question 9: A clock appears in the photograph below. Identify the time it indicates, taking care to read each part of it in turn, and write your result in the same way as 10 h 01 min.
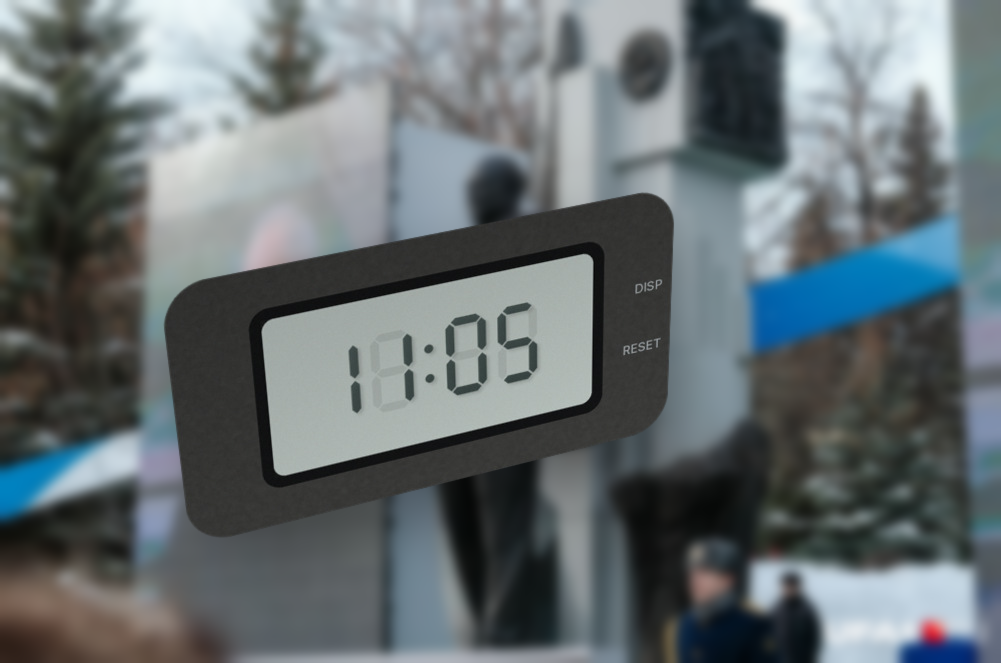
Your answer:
11 h 05 min
